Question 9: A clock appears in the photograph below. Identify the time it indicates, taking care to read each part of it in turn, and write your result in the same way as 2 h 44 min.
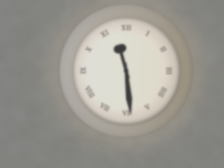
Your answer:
11 h 29 min
